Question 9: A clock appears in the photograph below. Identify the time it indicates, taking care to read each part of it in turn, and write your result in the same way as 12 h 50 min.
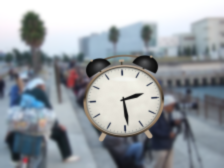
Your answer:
2 h 29 min
